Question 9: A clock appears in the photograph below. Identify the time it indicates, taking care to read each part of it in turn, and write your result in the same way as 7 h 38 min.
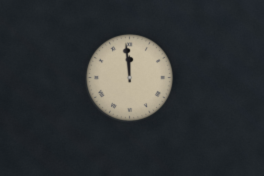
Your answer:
11 h 59 min
